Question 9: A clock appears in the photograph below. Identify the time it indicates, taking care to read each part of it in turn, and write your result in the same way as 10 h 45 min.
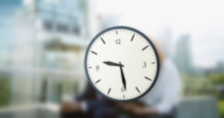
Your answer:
9 h 29 min
